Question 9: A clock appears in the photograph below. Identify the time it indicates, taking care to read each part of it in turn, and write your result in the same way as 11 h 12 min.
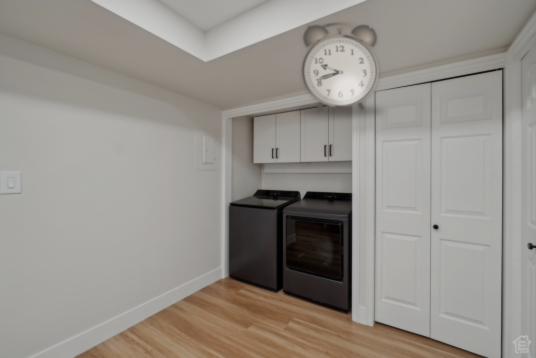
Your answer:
9 h 42 min
